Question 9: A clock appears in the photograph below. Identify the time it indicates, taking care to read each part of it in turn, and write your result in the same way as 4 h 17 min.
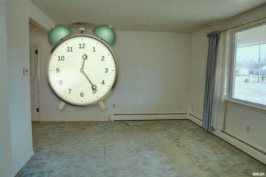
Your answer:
12 h 24 min
